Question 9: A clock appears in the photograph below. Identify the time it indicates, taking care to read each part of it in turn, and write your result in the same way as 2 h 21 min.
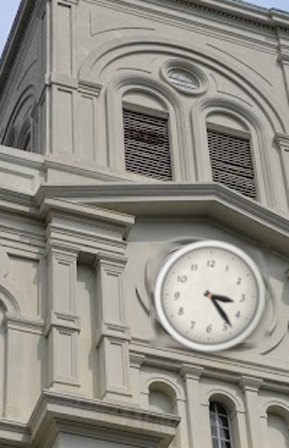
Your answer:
3 h 24 min
